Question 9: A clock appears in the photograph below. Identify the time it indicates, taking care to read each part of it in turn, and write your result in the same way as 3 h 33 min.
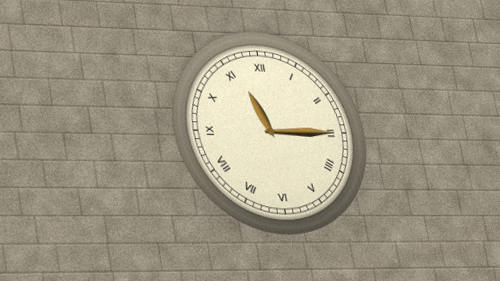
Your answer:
11 h 15 min
